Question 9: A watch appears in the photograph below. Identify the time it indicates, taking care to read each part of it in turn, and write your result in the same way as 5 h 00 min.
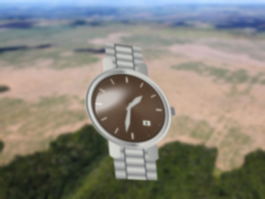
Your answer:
1 h 32 min
